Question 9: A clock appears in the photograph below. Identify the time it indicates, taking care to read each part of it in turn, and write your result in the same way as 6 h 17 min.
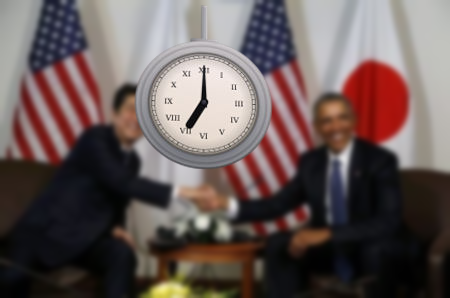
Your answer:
7 h 00 min
